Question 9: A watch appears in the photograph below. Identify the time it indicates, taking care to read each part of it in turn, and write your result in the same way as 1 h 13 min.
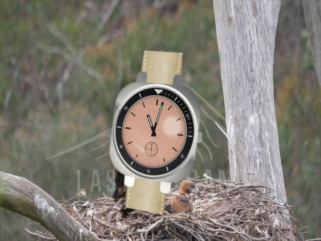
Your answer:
11 h 02 min
